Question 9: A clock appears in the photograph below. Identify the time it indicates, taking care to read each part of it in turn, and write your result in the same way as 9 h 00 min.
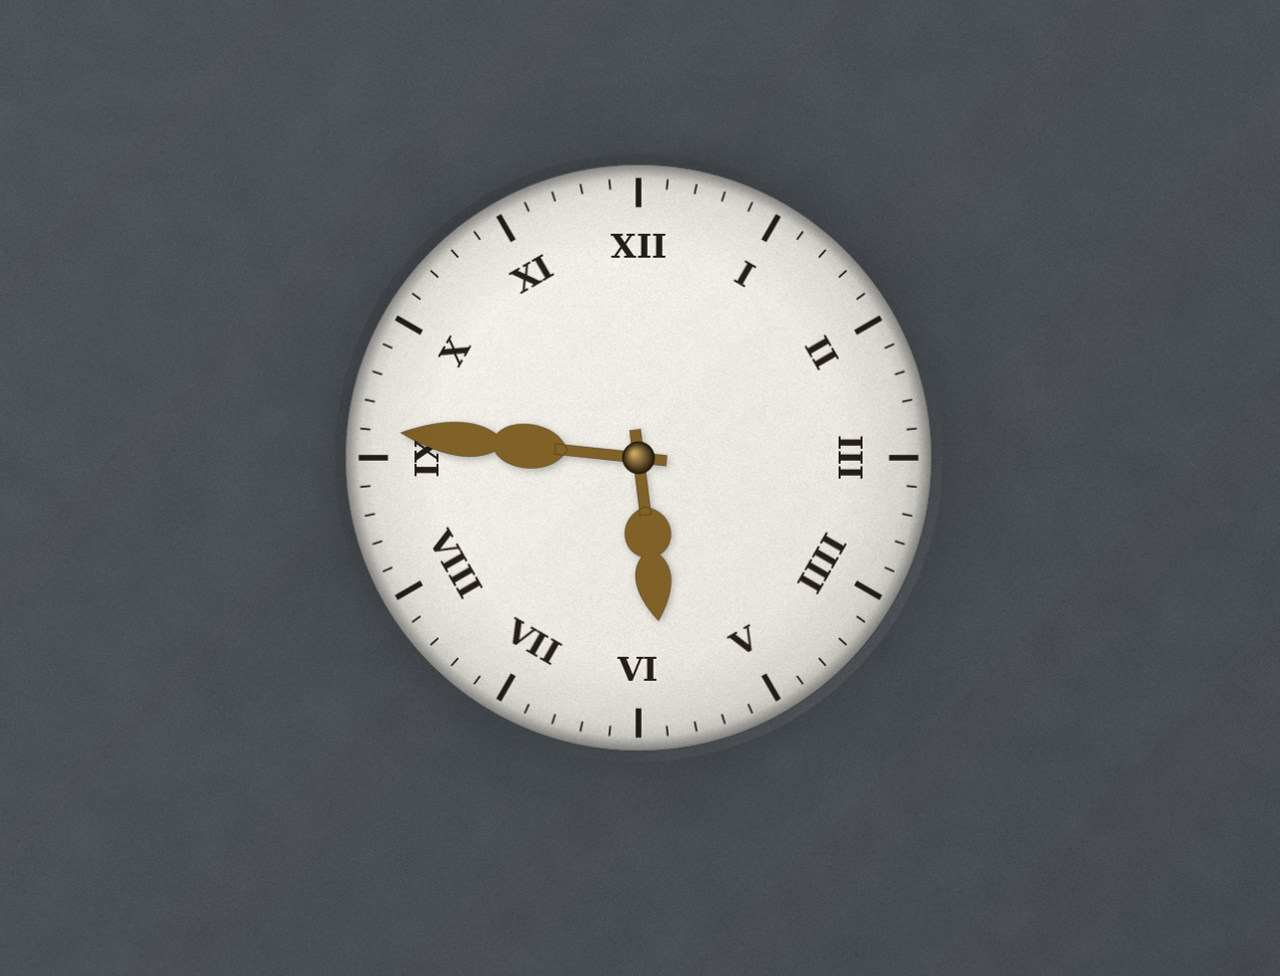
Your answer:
5 h 46 min
